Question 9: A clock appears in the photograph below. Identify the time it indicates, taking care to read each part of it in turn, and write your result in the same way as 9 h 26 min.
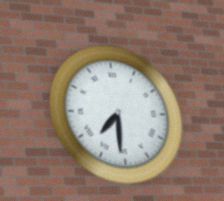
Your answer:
7 h 31 min
